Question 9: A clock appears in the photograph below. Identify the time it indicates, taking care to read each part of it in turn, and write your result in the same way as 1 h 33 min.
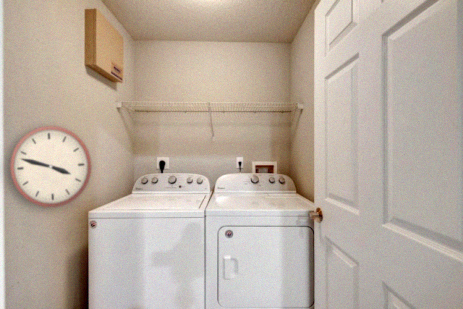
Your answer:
3 h 48 min
